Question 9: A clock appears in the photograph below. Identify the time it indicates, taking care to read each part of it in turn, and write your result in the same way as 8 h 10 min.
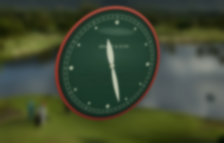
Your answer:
11 h 27 min
